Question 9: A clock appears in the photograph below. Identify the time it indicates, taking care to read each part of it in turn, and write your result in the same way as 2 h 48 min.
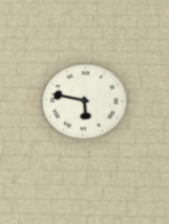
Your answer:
5 h 47 min
